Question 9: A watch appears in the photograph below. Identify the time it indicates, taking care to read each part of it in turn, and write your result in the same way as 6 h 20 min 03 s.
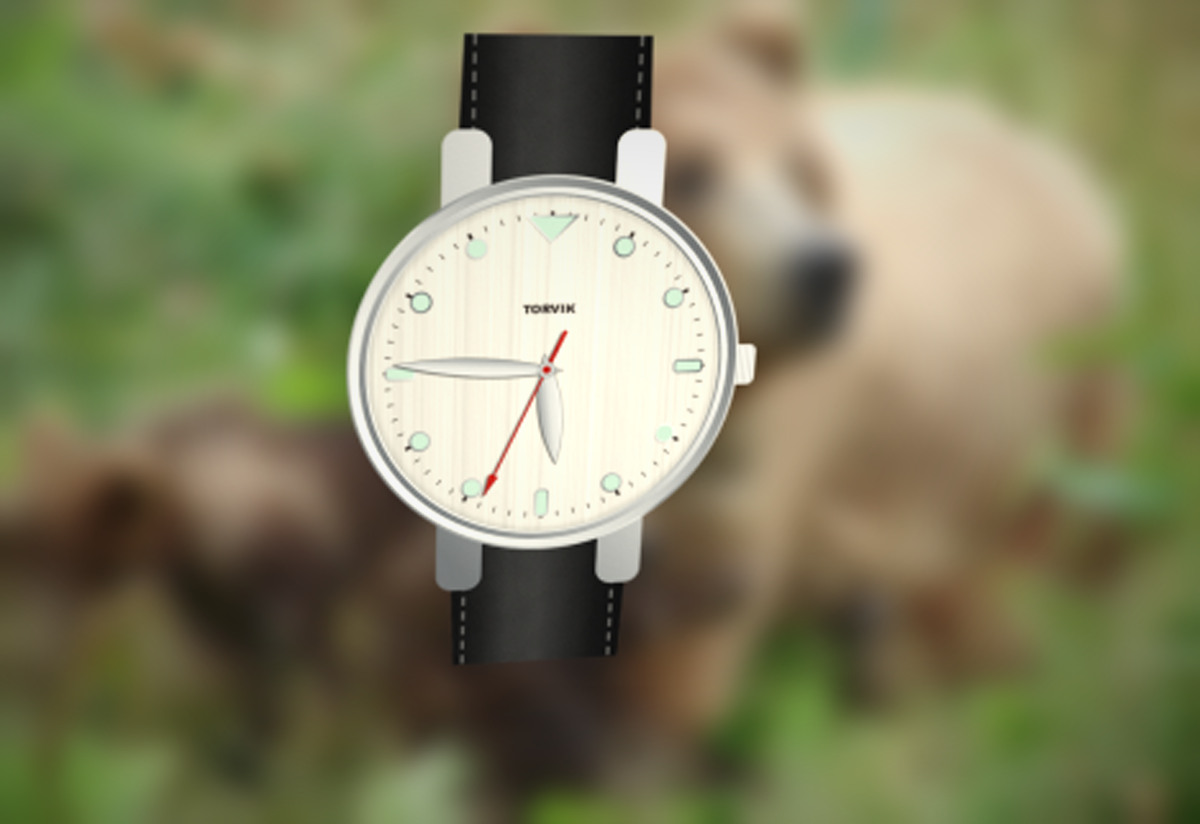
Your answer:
5 h 45 min 34 s
